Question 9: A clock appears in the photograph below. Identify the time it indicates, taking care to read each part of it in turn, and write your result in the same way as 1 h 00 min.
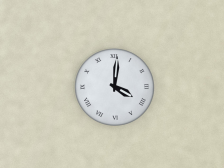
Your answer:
4 h 01 min
